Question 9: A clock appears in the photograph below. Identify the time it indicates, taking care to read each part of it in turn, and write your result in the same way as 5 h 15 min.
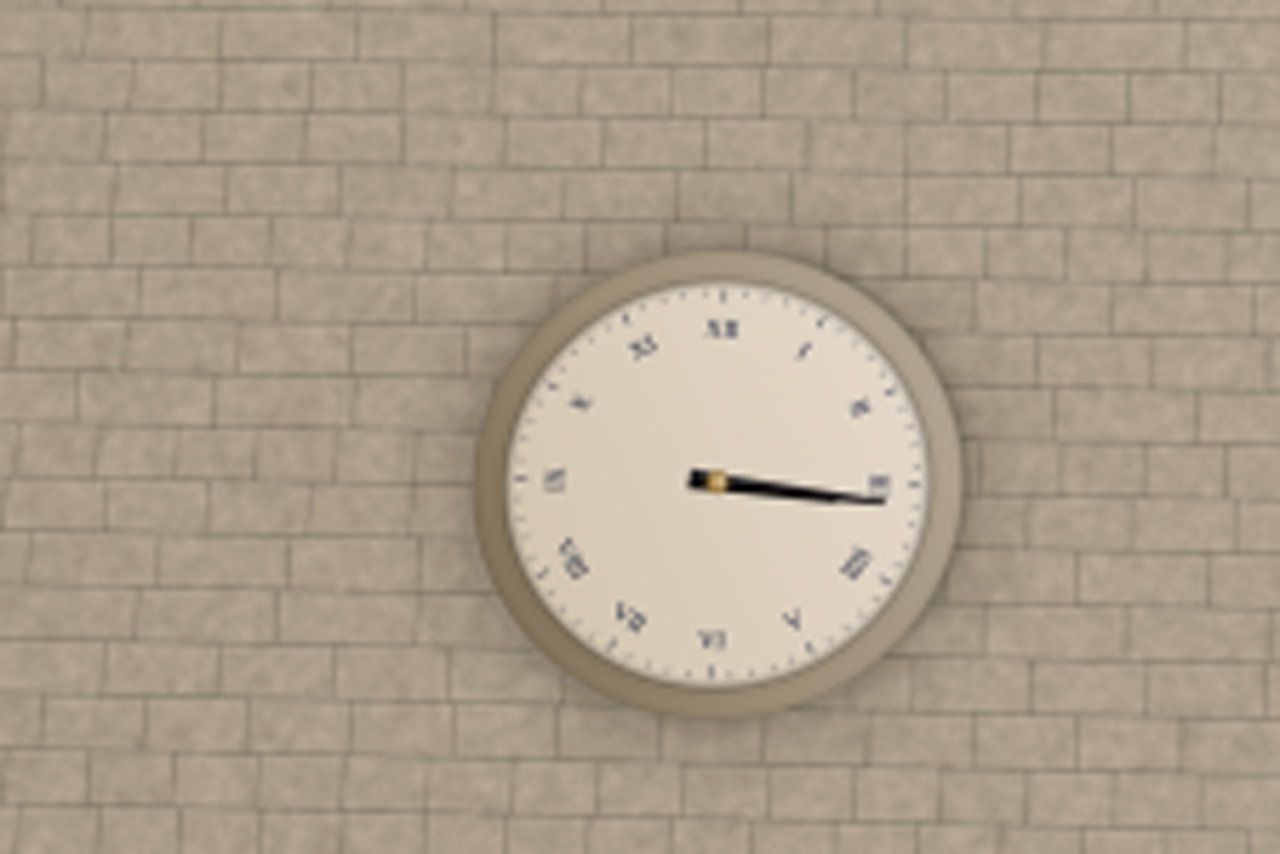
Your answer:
3 h 16 min
